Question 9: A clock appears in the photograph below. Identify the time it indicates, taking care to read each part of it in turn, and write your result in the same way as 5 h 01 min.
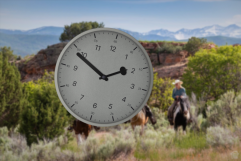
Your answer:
1 h 49 min
